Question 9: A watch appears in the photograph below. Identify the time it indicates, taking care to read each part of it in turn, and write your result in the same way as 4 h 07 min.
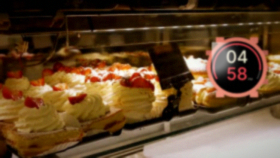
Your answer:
4 h 58 min
